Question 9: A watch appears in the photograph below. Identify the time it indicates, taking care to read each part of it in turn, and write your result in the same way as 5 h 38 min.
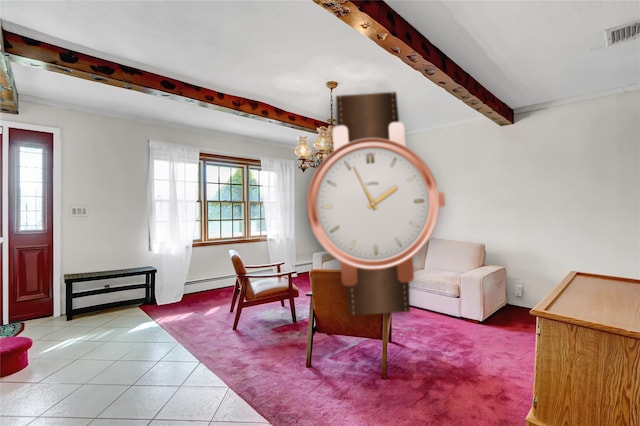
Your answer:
1 h 56 min
